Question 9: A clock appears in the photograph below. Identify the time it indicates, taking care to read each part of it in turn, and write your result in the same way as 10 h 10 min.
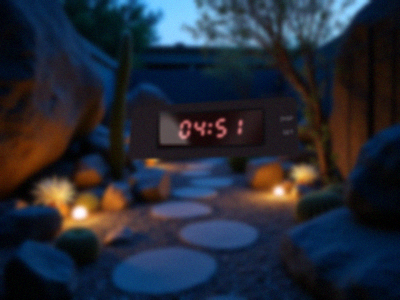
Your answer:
4 h 51 min
